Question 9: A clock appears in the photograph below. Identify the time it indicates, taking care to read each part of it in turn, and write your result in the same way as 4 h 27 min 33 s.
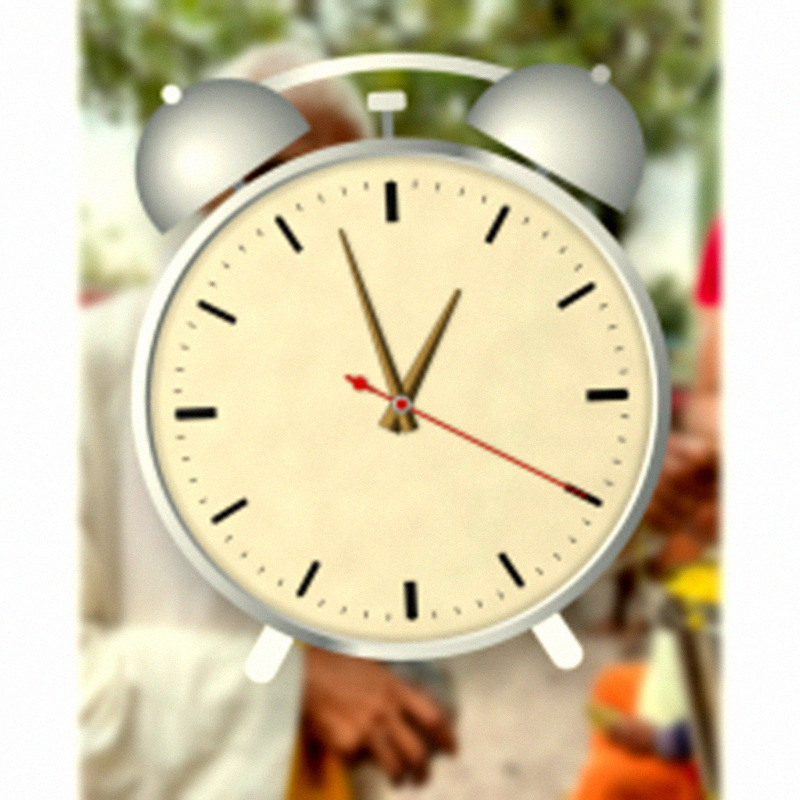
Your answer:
12 h 57 min 20 s
